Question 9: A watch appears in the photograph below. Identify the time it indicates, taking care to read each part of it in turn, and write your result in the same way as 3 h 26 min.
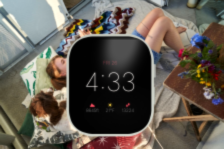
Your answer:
4 h 33 min
